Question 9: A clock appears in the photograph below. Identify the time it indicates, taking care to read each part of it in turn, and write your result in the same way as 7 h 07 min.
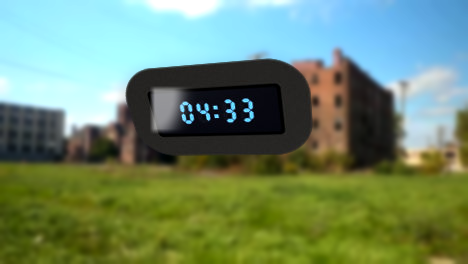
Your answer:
4 h 33 min
